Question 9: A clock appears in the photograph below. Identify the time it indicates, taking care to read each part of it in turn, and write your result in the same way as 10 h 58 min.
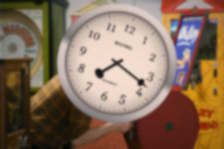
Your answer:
7 h 18 min
